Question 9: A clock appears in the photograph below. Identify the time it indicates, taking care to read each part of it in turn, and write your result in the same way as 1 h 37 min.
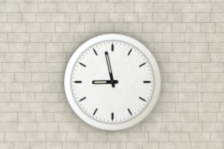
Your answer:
8 h 58 min
